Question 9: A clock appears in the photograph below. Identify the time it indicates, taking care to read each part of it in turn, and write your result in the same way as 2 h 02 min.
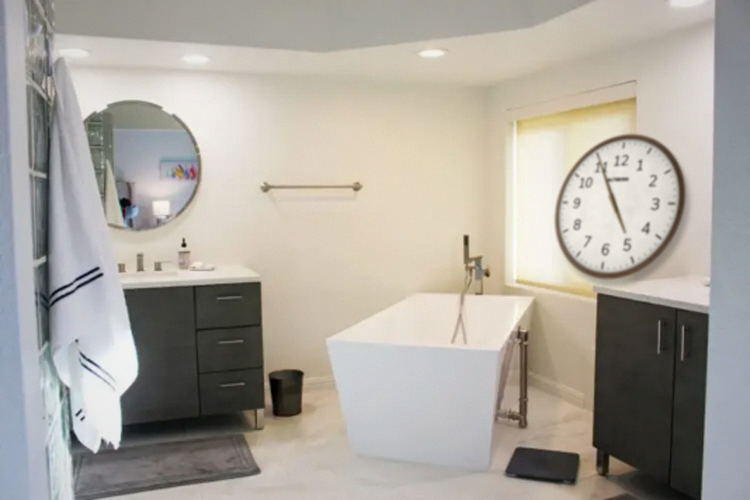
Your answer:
4 h 55 min
